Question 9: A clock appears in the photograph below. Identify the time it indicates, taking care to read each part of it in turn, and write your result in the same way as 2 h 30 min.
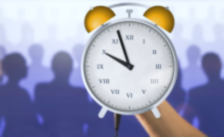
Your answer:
9 h 57 min
